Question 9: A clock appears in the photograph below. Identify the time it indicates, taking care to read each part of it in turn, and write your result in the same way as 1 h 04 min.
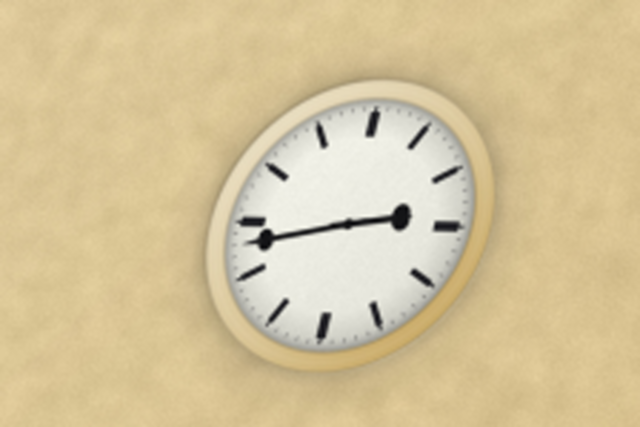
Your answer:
2 h 43 min
